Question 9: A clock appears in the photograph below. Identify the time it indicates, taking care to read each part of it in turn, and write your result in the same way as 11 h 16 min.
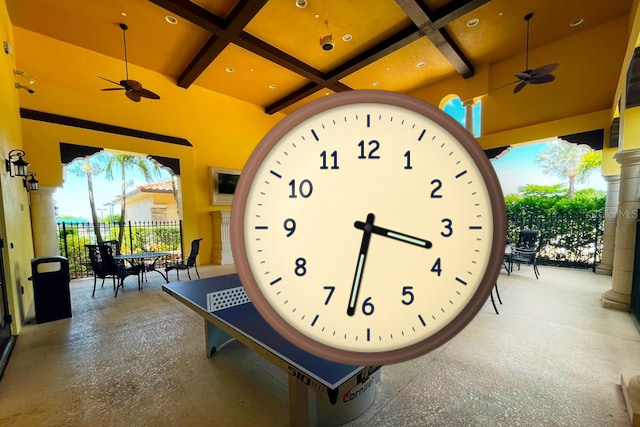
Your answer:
3 h 32 min
